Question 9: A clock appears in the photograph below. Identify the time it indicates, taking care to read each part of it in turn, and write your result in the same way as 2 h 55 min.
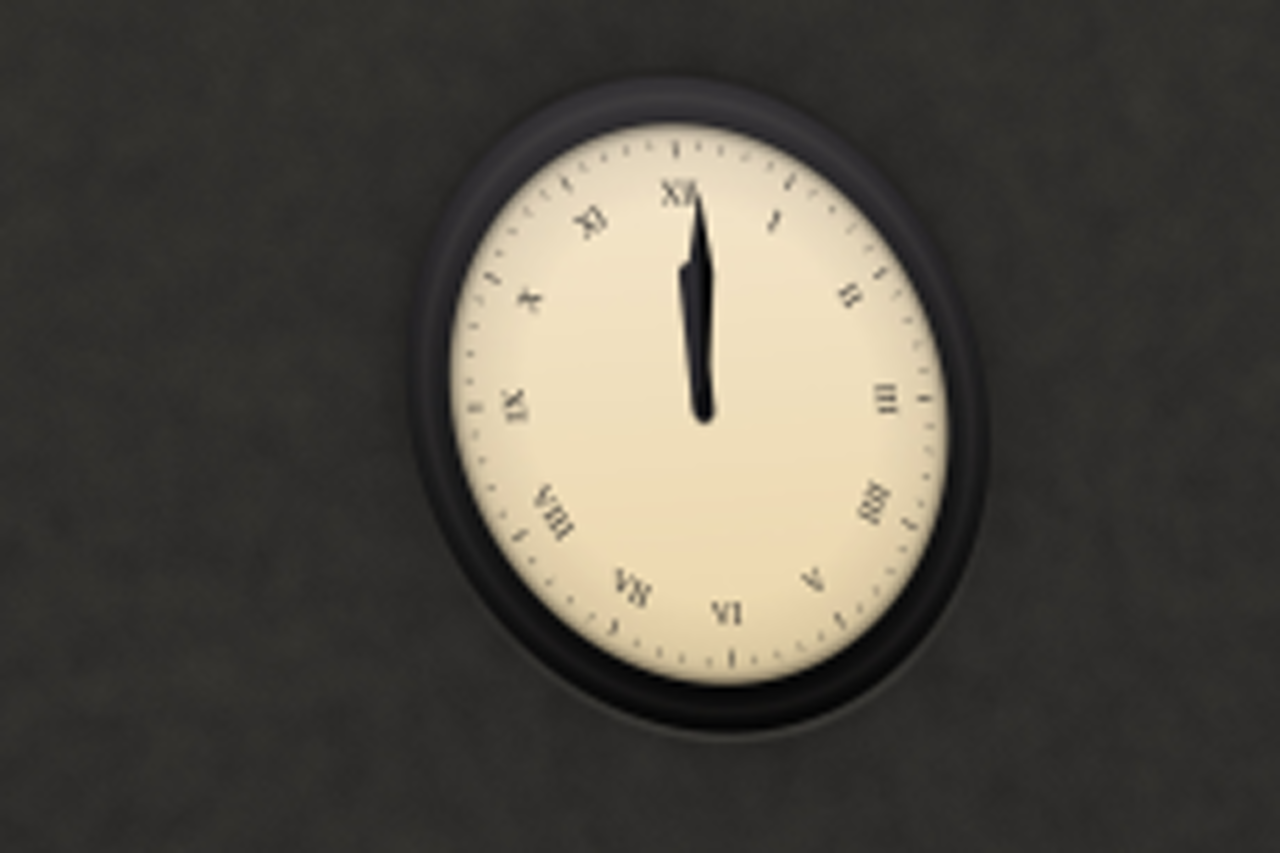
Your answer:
12 h 01 min
